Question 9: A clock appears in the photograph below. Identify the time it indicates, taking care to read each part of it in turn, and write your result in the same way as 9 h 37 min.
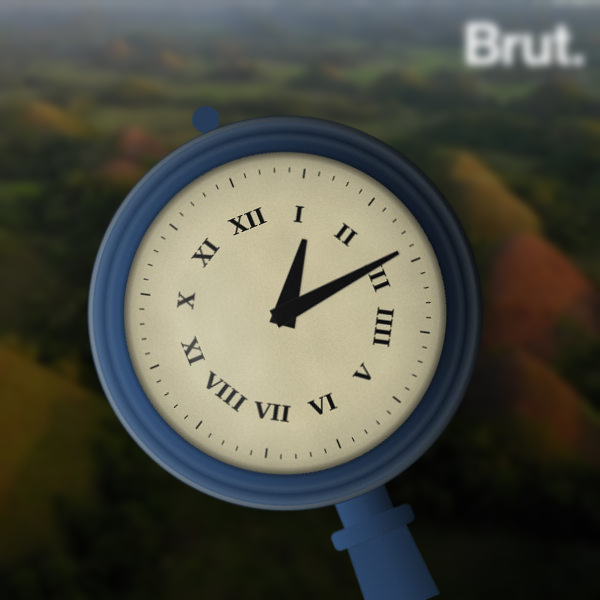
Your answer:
1 h 14 min
